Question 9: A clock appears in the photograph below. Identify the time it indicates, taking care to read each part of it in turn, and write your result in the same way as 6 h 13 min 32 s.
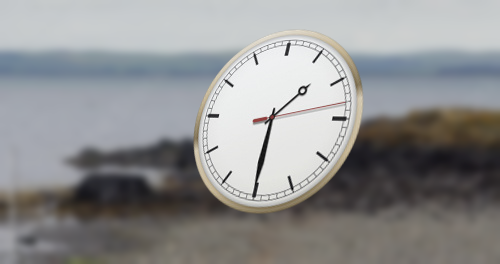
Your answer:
1 h 30 min 13 s
